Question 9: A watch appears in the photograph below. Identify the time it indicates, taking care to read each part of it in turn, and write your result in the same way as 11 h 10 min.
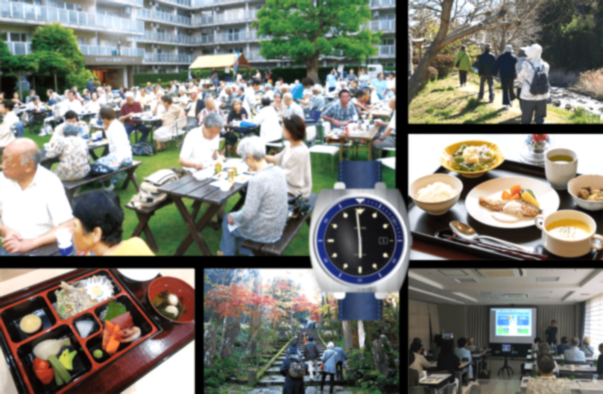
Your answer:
5 h 59 min
